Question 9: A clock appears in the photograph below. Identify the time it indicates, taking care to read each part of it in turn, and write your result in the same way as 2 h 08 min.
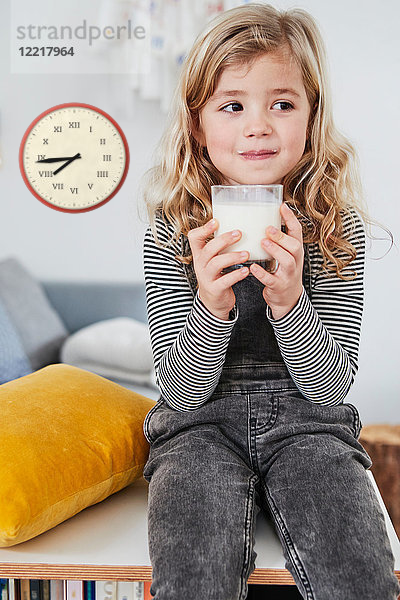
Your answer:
7 h 44 min
